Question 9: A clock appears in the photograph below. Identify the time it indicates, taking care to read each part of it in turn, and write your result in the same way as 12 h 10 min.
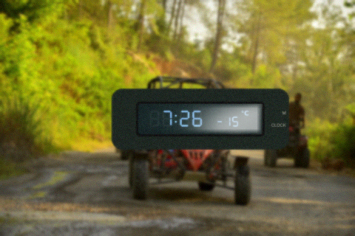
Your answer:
7 h 26 min
